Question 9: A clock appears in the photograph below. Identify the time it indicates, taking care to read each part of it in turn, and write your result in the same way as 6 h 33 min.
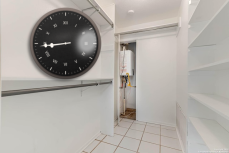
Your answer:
8 h 44 min
